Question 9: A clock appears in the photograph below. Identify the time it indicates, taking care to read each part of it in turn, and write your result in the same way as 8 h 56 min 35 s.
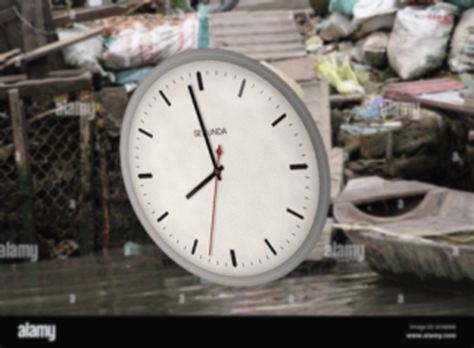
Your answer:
7 h 58 min 33 s
